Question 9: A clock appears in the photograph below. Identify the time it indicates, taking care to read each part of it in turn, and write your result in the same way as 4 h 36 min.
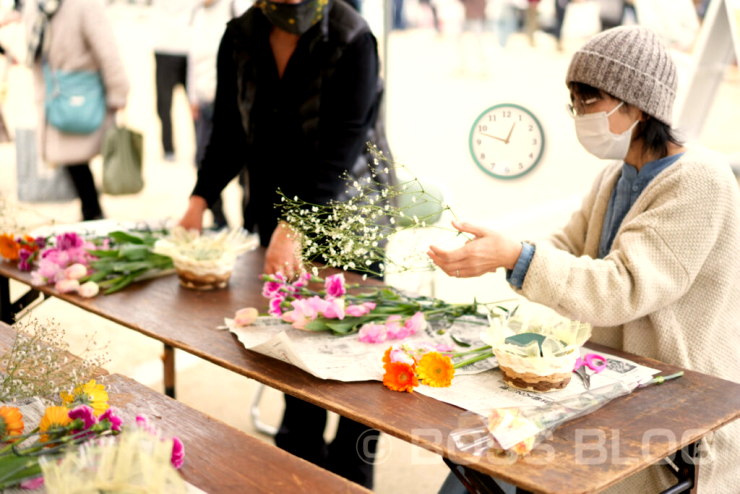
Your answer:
12 h 48 min
